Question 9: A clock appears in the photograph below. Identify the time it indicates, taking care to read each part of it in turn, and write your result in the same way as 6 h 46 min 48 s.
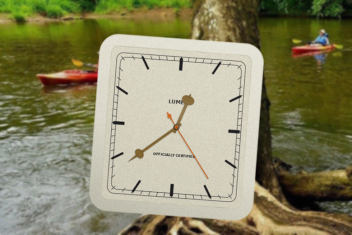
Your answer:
12 h 38 min 24 s
